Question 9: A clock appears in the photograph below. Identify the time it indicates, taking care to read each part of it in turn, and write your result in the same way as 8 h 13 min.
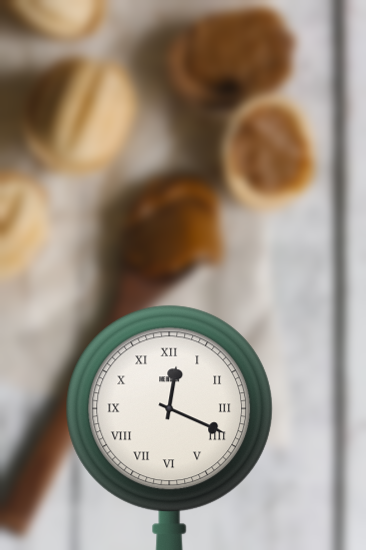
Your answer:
12 h 19 min
